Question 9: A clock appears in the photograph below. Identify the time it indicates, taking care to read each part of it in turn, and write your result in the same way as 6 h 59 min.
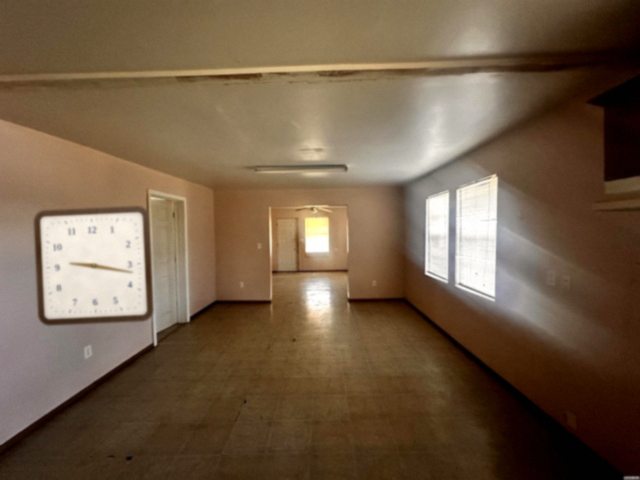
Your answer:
9 h 17 min
